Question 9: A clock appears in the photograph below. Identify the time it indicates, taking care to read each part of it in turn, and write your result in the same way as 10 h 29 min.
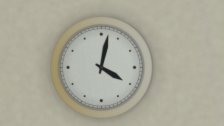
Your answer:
4 h 02 min
